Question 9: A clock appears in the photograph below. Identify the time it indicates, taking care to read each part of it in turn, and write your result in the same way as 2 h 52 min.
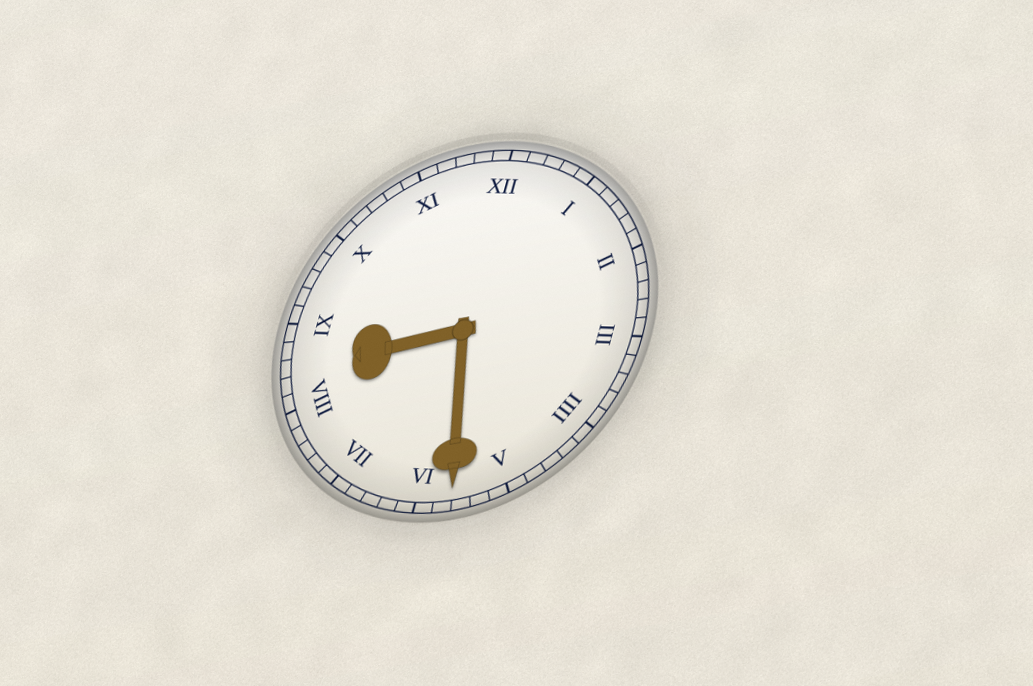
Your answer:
8 h 28 min
